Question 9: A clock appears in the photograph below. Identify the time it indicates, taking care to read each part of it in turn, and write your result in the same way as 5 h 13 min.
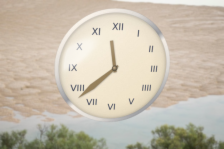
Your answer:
11 h 38 min
